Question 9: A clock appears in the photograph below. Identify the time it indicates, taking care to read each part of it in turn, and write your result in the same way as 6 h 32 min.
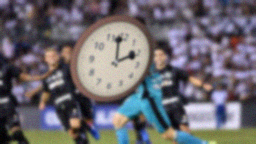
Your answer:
1 h 58 min
